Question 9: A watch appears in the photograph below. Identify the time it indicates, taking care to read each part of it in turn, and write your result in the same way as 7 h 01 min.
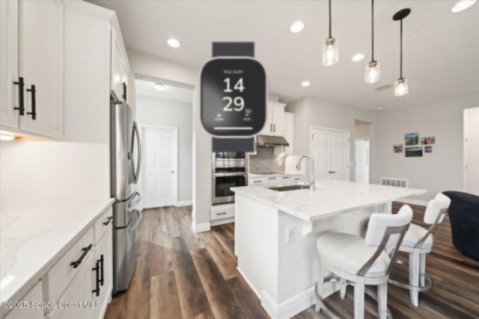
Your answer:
14 h 29 min
